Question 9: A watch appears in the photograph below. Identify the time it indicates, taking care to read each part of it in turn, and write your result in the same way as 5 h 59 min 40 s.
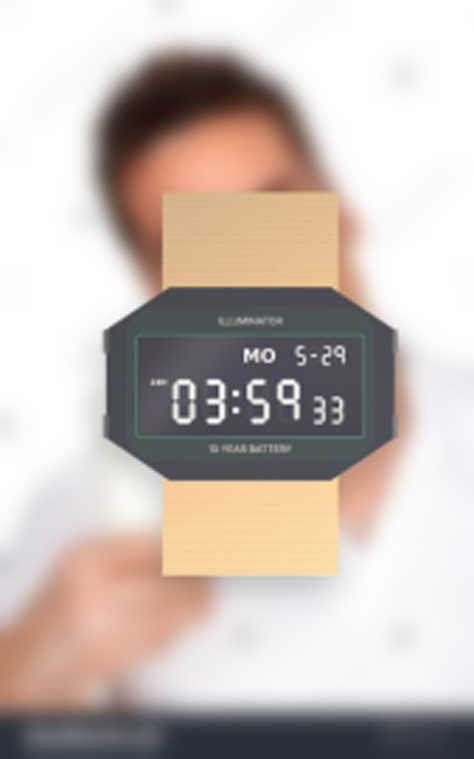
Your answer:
3 h 59 min 33 s
